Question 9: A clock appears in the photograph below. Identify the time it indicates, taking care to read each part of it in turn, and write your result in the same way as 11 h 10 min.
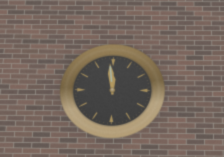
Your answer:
11 h 59 min
